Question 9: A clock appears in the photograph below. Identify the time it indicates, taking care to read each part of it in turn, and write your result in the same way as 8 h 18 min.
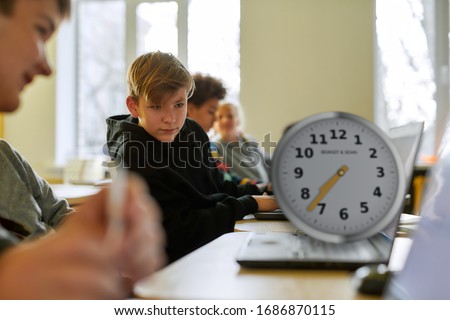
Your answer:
7 h 37 min
